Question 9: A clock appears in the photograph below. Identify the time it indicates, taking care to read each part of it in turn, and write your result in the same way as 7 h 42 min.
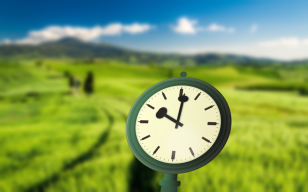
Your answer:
10 h 01 min
